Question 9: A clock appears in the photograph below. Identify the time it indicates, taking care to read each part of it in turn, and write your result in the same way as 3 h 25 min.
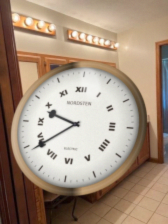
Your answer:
9 h 39 min
